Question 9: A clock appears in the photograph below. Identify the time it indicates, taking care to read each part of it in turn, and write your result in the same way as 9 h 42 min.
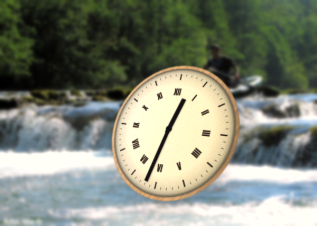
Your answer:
12 h 32 min
